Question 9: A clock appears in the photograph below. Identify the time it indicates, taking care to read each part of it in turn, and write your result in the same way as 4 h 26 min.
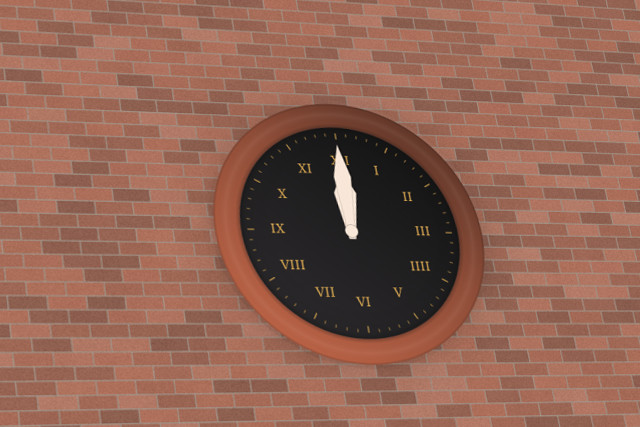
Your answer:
12 h 00 min
